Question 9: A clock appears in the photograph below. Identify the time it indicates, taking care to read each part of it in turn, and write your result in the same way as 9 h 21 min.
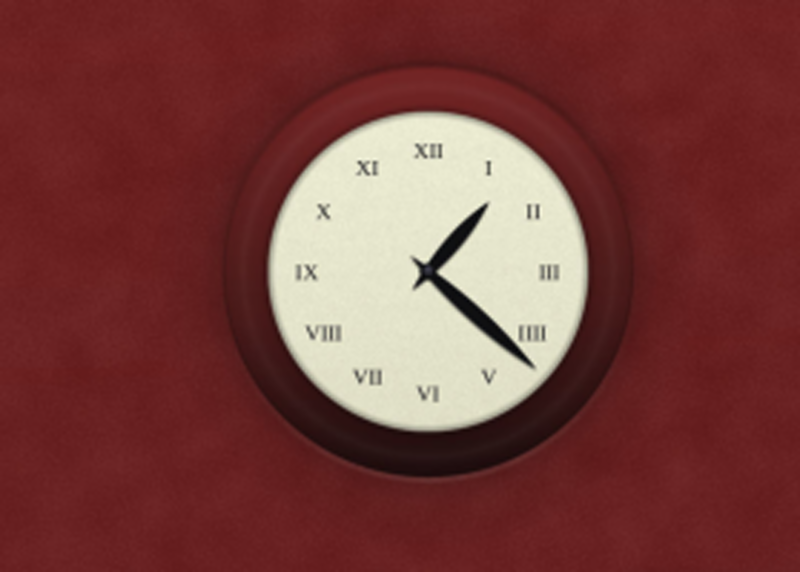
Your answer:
1 h 22 min
